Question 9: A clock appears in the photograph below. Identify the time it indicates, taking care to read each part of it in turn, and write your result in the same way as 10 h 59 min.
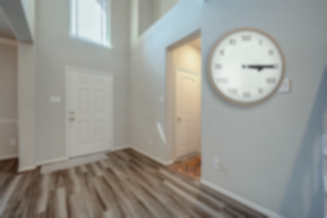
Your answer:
3 h 15 min
